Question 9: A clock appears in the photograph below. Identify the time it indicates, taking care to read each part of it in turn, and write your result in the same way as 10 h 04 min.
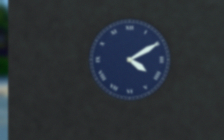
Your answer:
4 h 10 min
